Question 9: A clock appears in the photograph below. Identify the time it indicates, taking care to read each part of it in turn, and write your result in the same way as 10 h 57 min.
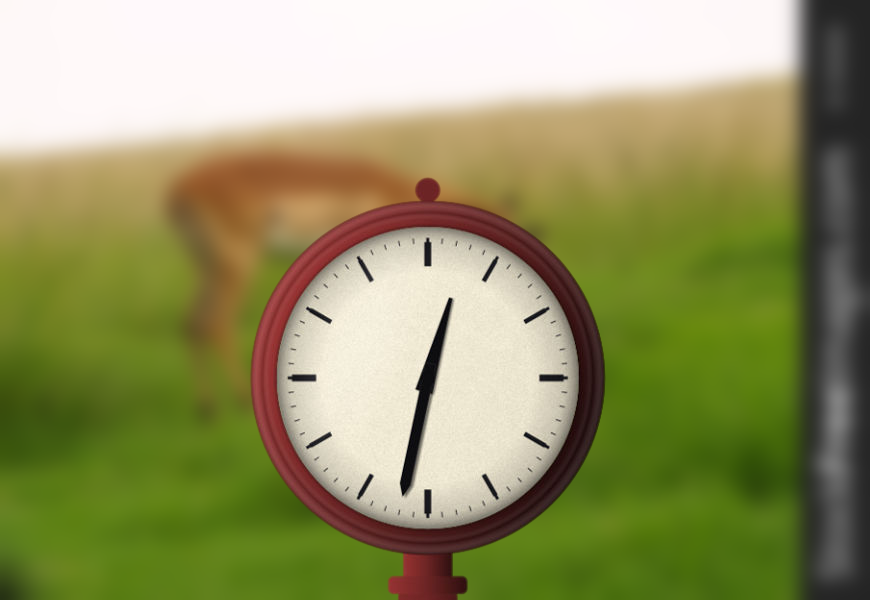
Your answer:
12 h 32 min
